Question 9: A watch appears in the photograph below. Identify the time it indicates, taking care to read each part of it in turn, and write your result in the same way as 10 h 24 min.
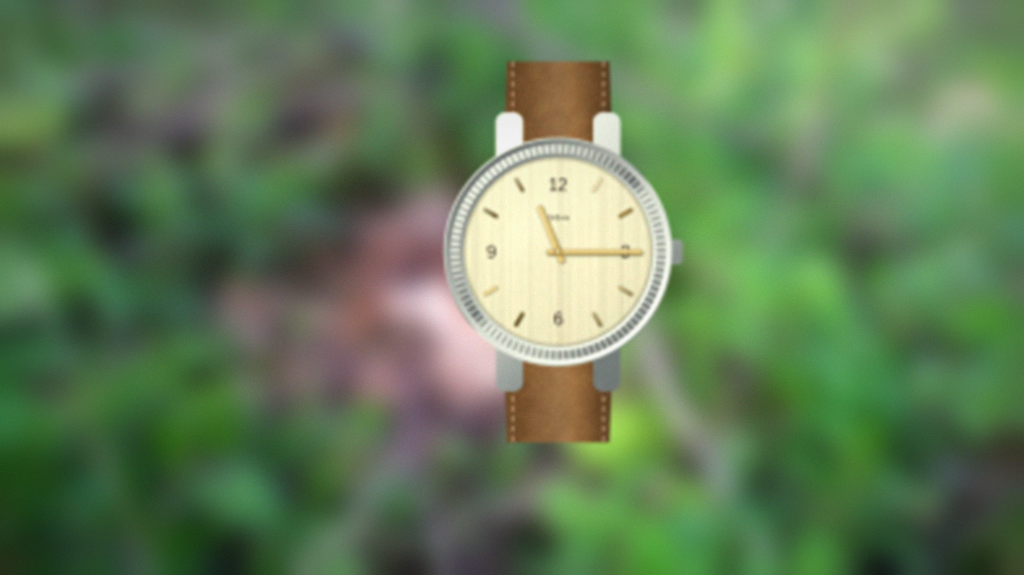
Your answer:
11 h 15 min
